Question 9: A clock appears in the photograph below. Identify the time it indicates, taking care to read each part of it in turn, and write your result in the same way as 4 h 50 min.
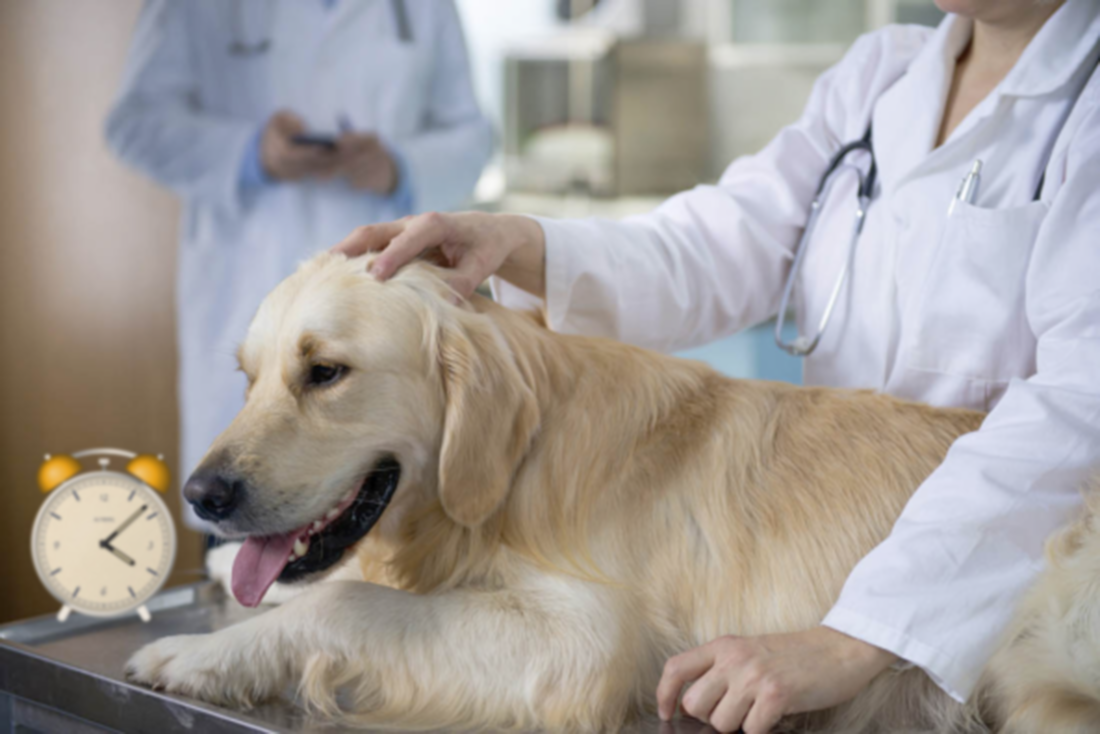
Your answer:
4 h 08 min
